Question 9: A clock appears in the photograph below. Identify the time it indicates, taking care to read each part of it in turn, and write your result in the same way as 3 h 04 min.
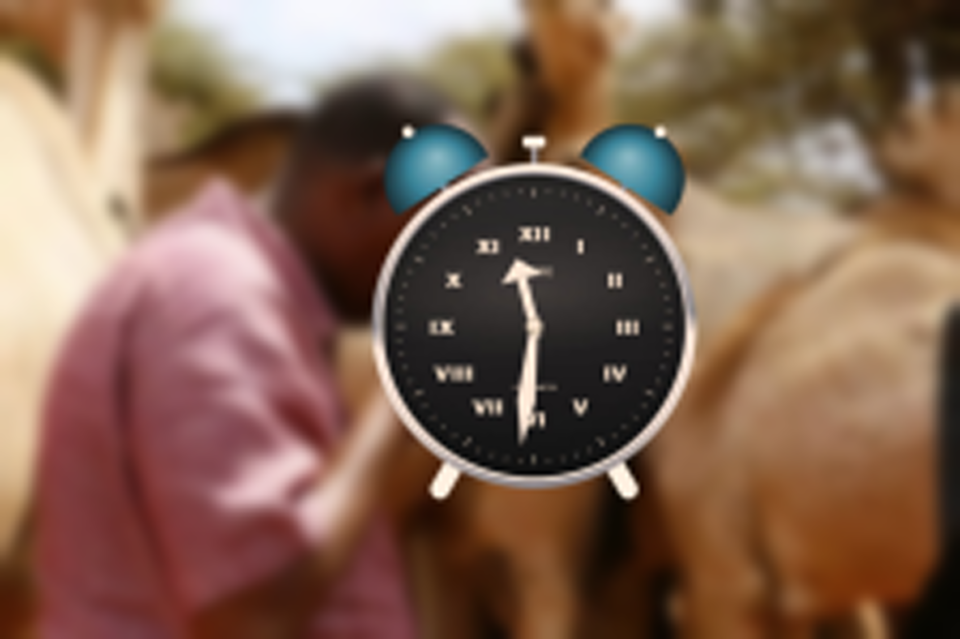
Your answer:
11 h 31 min
